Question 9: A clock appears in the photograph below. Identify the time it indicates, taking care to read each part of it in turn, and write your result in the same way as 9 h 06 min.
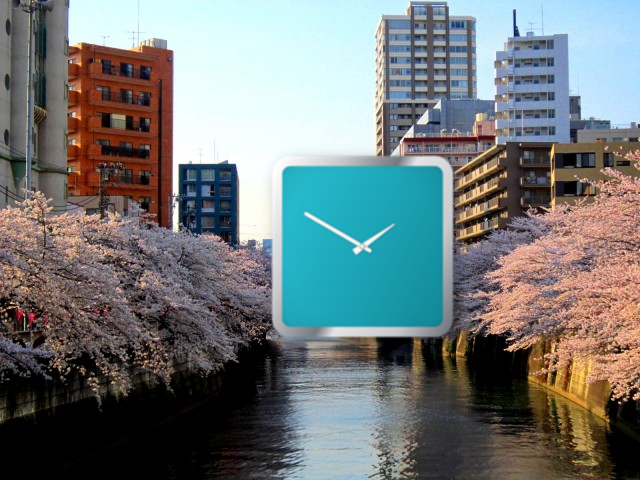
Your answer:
1 h 50 min
